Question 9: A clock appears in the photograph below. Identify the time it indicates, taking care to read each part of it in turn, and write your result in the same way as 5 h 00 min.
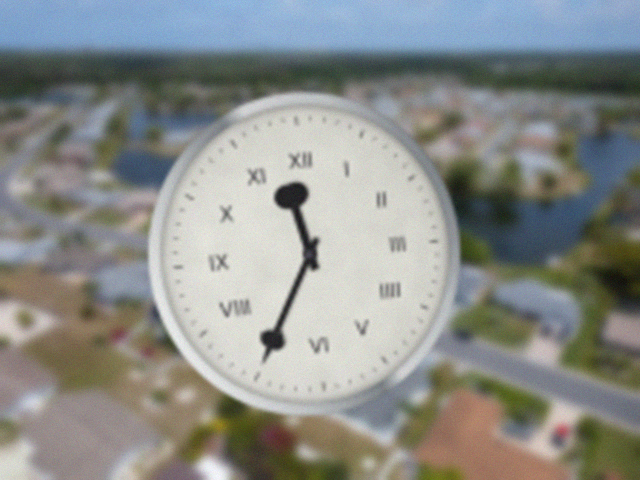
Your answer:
11 h 35 min
